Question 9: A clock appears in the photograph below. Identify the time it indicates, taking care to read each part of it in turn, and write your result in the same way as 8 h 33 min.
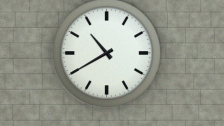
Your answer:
10 h 40 min
